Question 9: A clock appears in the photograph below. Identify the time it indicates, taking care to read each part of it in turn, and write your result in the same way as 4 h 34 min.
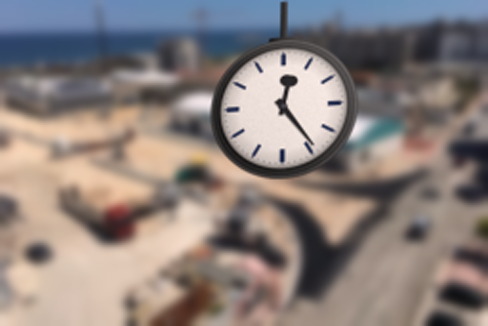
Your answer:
12 h 24 min
